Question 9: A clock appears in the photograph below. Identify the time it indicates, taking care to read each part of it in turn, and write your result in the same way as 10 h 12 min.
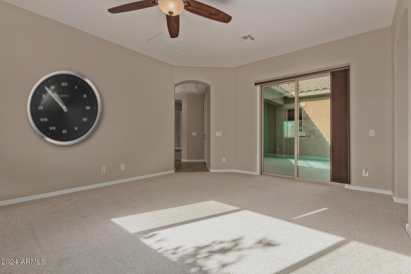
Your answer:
10 h 53 min
